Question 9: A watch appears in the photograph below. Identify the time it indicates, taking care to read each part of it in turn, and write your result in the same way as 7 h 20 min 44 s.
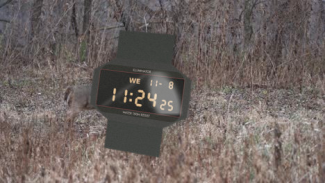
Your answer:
11 h 24 min 25 s
